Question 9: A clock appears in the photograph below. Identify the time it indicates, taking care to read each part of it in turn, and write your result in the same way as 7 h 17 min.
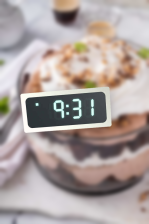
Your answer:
9 h 31 min
